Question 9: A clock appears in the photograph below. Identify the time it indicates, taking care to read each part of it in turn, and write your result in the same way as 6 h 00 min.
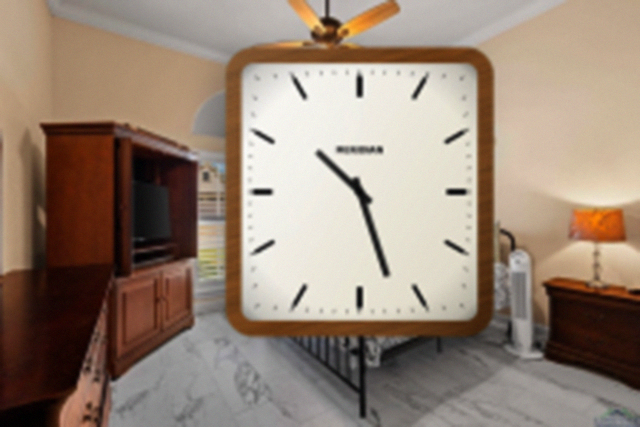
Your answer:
10 h 27 min
